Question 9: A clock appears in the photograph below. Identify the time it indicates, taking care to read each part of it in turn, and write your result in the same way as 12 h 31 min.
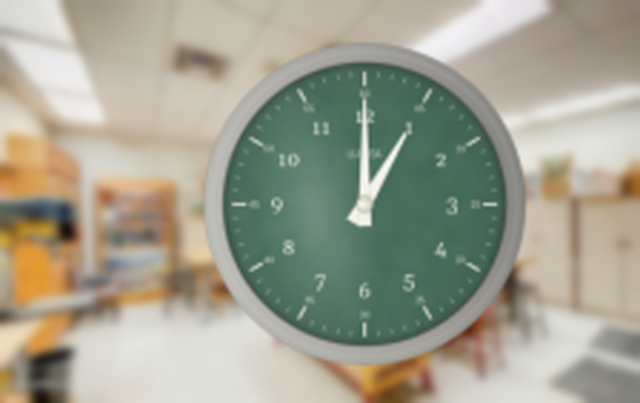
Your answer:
1 h 00 min
